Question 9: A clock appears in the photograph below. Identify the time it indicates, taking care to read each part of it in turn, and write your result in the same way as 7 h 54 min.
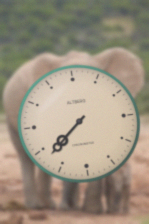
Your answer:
7 h 38 min
